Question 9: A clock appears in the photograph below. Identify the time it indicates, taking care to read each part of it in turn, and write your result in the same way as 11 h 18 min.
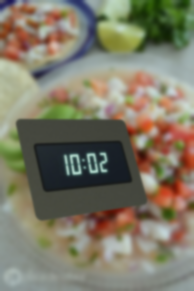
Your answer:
10 h 02 min
